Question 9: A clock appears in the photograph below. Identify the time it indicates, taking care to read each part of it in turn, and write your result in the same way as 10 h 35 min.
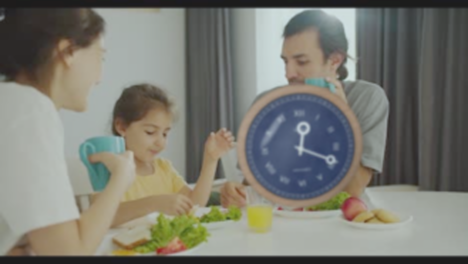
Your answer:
12 h 19 min
